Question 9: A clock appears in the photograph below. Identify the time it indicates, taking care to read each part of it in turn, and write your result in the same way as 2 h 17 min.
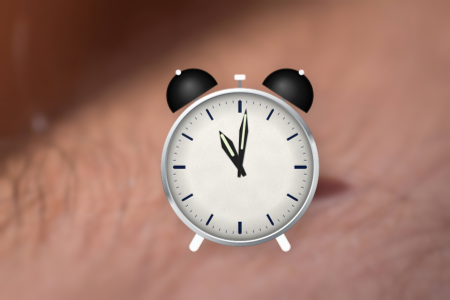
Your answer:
11 h 01 min
